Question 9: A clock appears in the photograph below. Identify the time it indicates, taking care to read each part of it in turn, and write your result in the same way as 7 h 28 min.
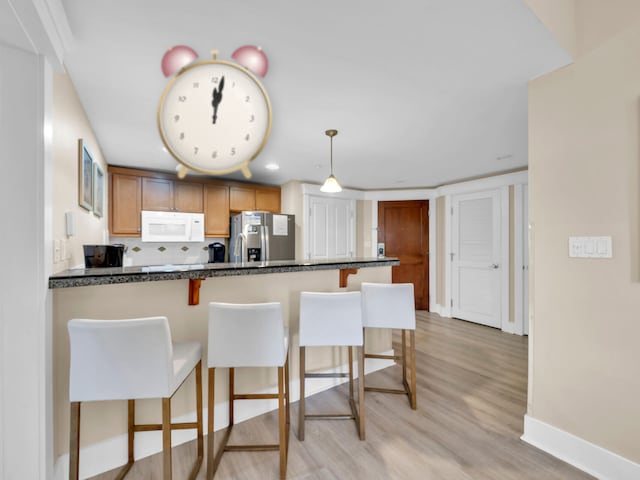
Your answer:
12 h 02 min
